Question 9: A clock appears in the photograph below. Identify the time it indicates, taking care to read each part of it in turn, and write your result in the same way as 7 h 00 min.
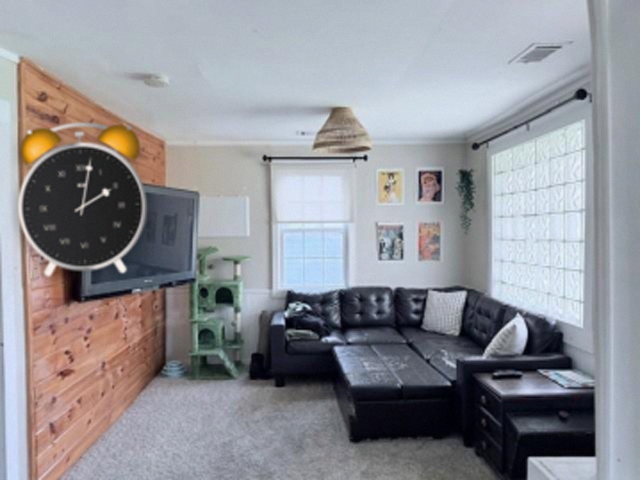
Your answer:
2 h 02 min
